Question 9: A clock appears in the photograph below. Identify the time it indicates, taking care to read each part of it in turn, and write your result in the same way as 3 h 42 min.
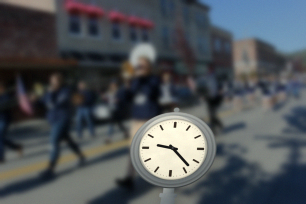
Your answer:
9 h 23 min
